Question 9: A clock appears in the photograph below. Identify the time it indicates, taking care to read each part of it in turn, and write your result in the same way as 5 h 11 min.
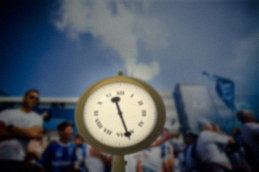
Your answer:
11 h 27 min
